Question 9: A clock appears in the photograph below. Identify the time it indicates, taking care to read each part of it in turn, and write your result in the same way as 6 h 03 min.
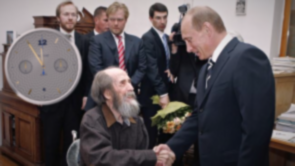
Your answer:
11 h 55 min
